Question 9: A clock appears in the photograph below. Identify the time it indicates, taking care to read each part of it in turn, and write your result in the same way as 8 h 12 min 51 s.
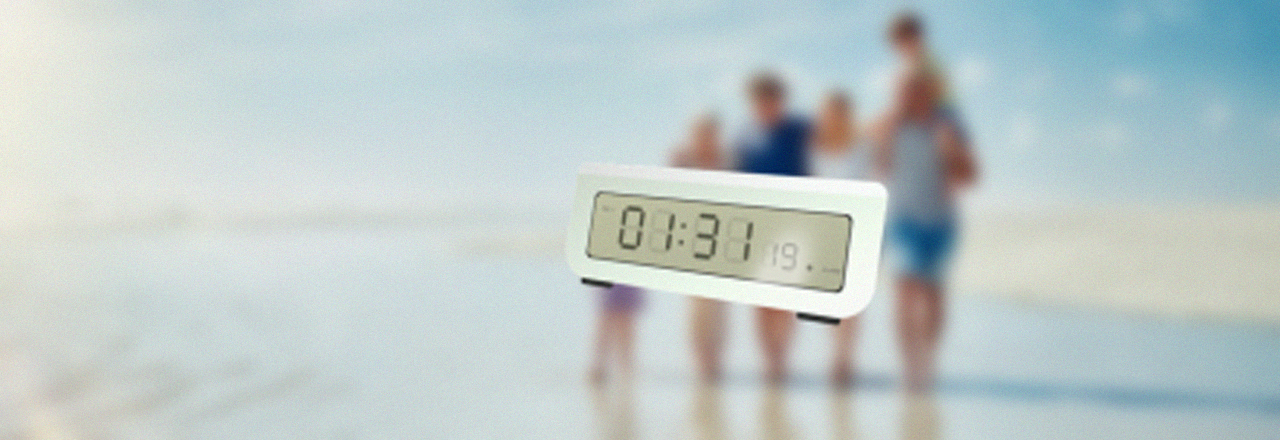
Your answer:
1 h 31 min 19 s
